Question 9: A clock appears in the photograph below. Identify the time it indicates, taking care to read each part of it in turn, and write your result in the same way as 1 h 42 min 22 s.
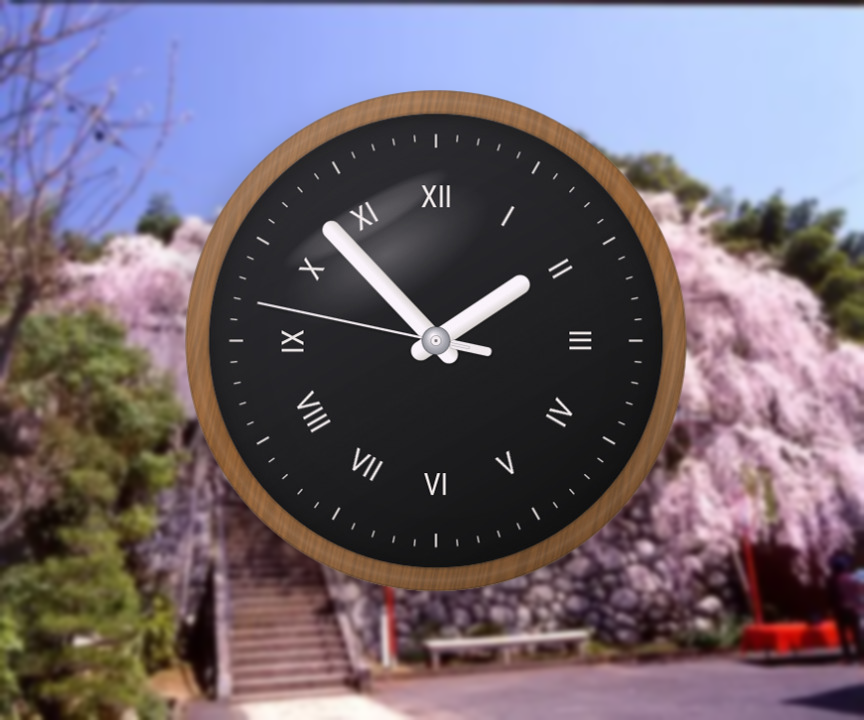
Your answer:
1 h 52 min 47 s
